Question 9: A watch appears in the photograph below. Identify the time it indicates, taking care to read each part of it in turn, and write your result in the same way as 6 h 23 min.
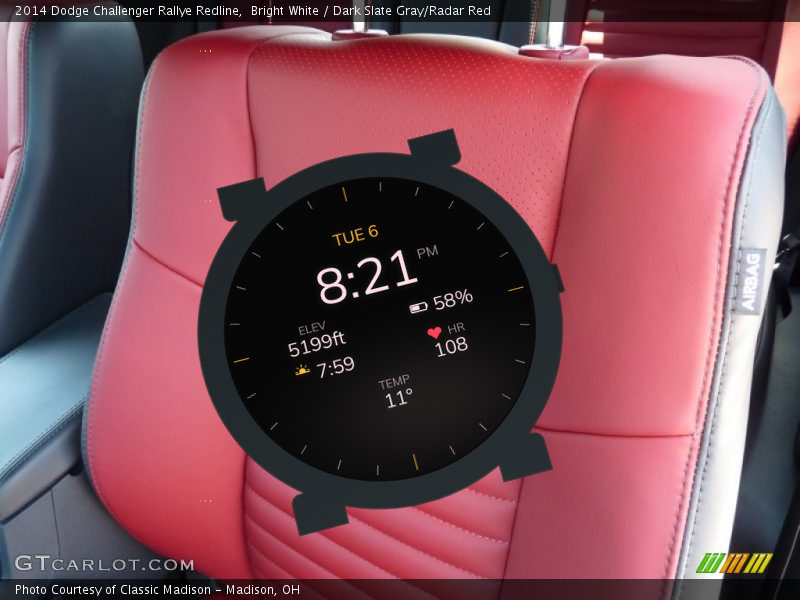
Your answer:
8 h 21 min
